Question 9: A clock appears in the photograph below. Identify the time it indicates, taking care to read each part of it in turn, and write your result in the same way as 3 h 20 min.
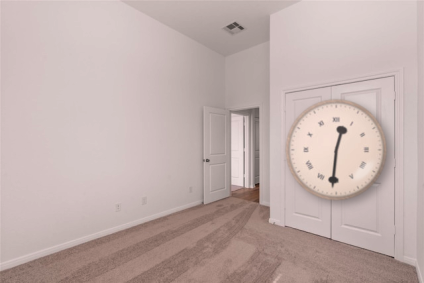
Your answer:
12 h 31 min
